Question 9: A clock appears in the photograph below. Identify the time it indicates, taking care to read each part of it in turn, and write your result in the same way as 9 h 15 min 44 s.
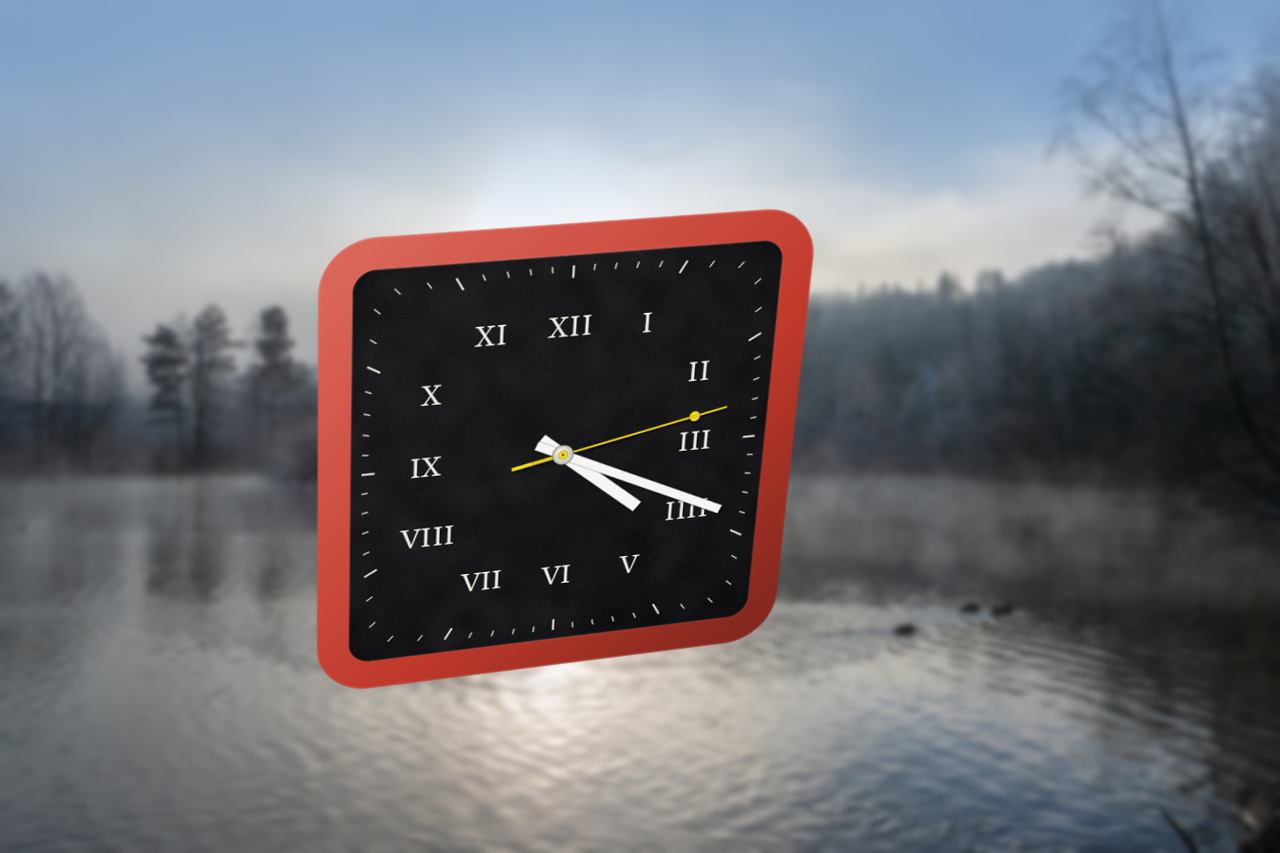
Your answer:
4 h 19 min 13 s
